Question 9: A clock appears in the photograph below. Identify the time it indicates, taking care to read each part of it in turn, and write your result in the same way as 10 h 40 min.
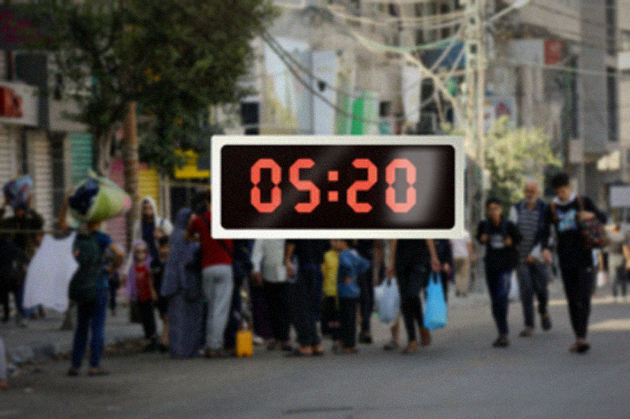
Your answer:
5 h 20 min
